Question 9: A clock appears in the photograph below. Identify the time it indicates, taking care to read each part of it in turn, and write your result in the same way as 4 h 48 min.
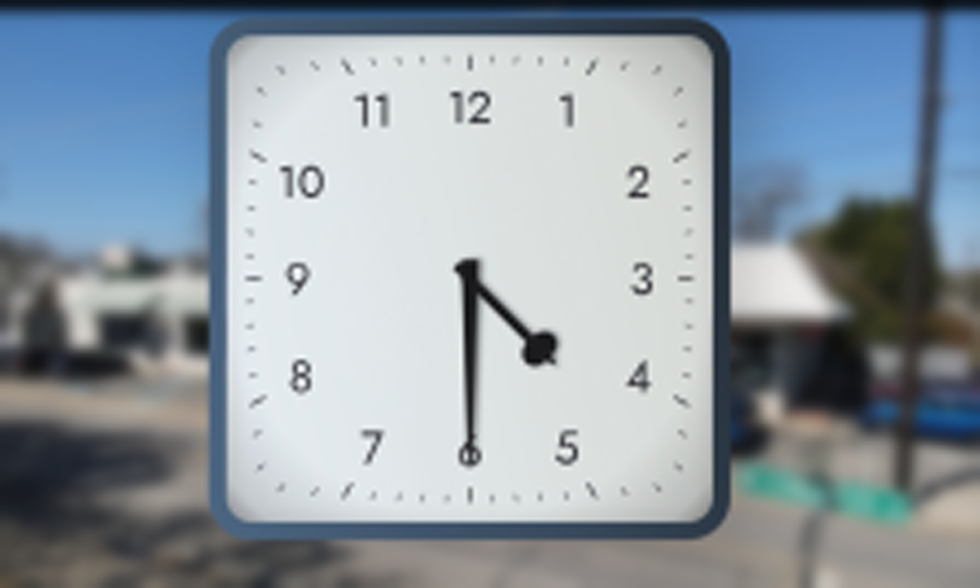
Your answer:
4 h 30 min
